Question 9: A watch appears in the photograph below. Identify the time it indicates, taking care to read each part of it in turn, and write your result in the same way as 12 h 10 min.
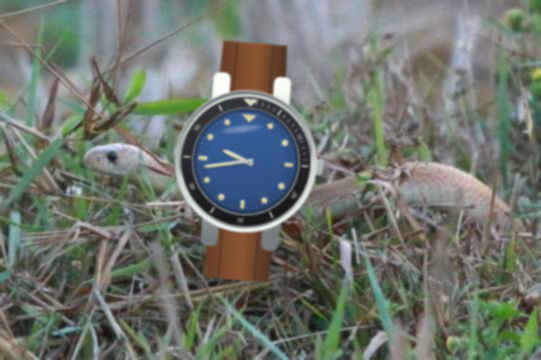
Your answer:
9 h 43 min
